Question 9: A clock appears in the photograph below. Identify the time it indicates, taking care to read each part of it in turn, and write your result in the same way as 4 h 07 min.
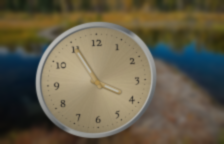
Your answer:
3 h 55 min
